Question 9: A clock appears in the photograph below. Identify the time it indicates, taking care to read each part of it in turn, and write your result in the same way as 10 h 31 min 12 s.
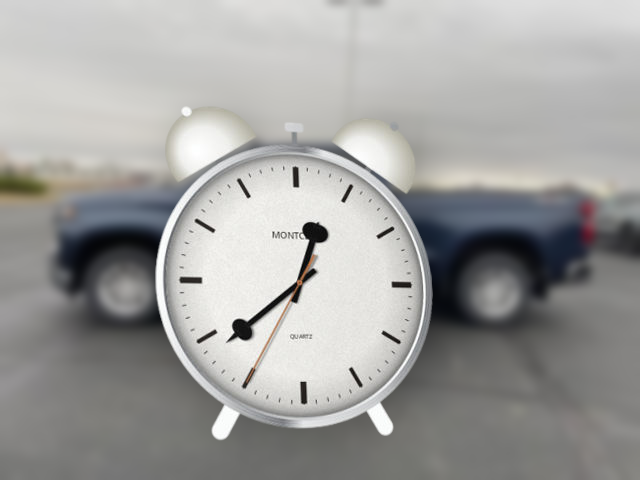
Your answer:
12 h 38 min 35 s
